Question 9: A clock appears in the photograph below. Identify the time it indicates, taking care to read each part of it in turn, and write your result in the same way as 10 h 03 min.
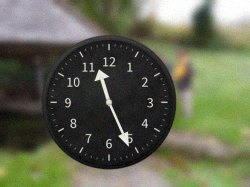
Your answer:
11 h 26 min
